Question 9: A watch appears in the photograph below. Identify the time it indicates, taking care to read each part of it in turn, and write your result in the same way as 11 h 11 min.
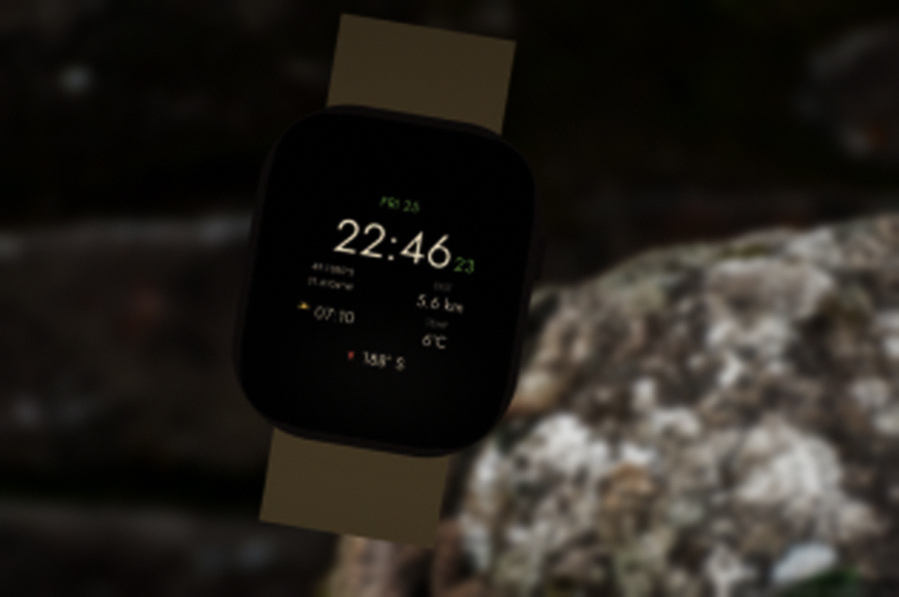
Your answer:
22 h 46 min
